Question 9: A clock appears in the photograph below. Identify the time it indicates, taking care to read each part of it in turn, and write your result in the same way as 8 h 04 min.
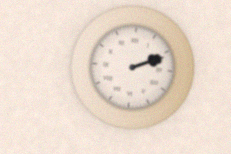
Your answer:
2 h 11 min
